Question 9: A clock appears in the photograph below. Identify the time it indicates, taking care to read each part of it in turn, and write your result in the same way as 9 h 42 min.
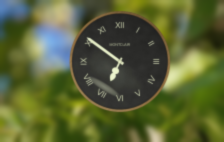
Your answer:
6 h 51 min
